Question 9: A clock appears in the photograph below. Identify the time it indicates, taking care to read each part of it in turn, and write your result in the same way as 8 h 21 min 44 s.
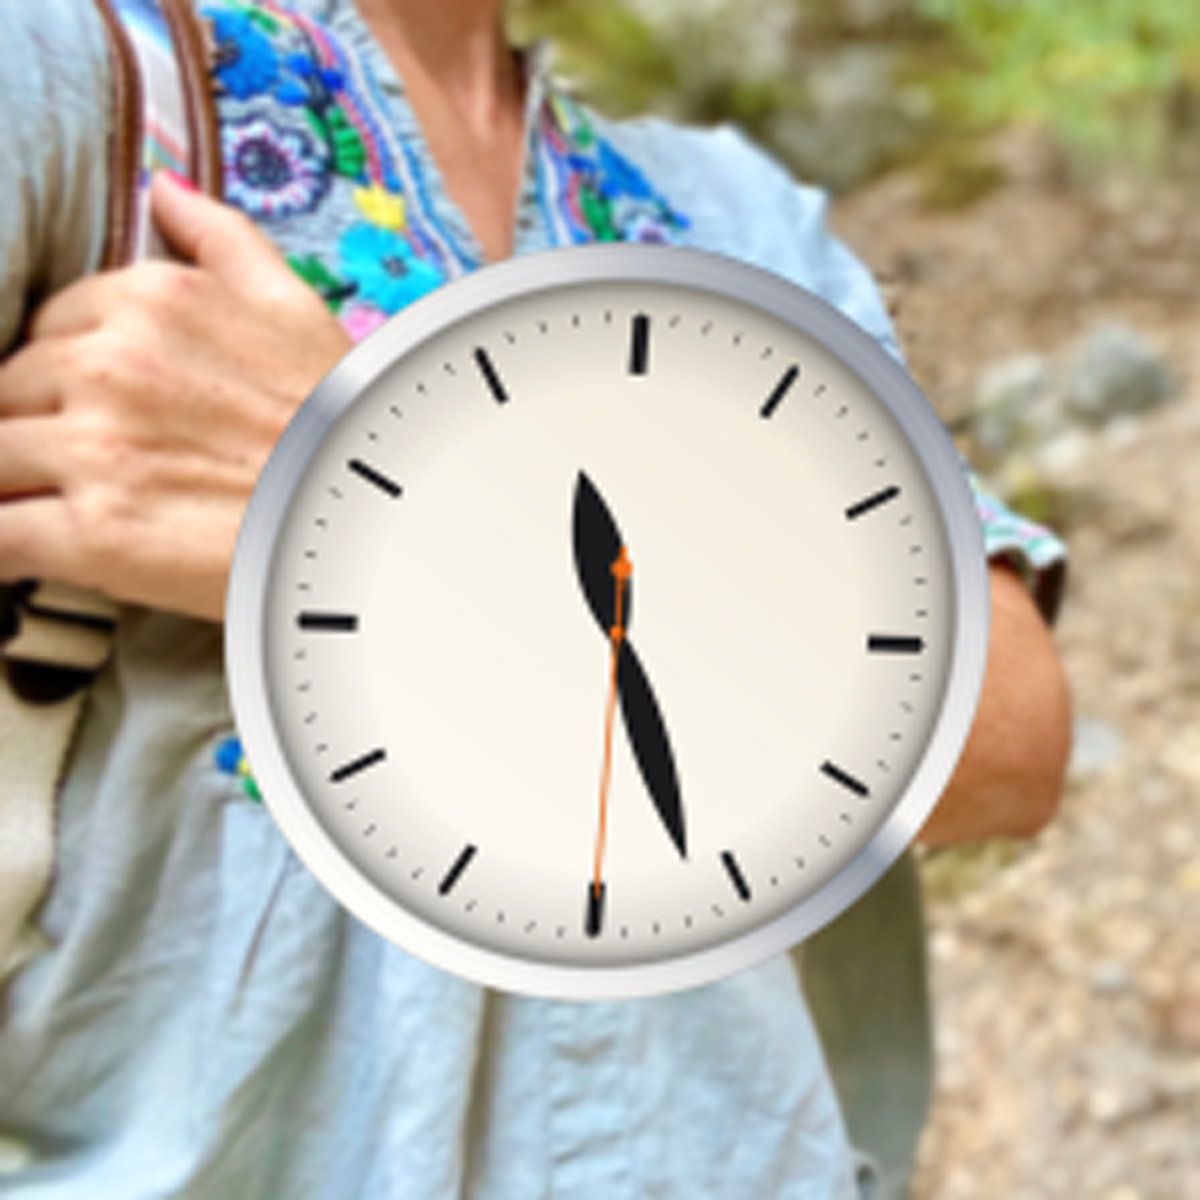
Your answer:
11 h 26 min 30 s
